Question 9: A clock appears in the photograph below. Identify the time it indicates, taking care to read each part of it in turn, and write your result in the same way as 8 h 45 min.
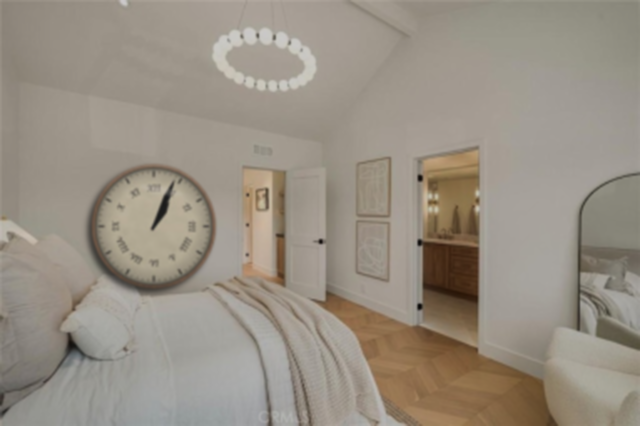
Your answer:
1 h 04 min
